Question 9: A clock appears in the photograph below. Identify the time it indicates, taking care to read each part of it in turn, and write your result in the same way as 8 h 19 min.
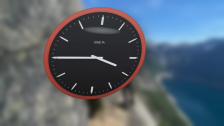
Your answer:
3 h 45 min
